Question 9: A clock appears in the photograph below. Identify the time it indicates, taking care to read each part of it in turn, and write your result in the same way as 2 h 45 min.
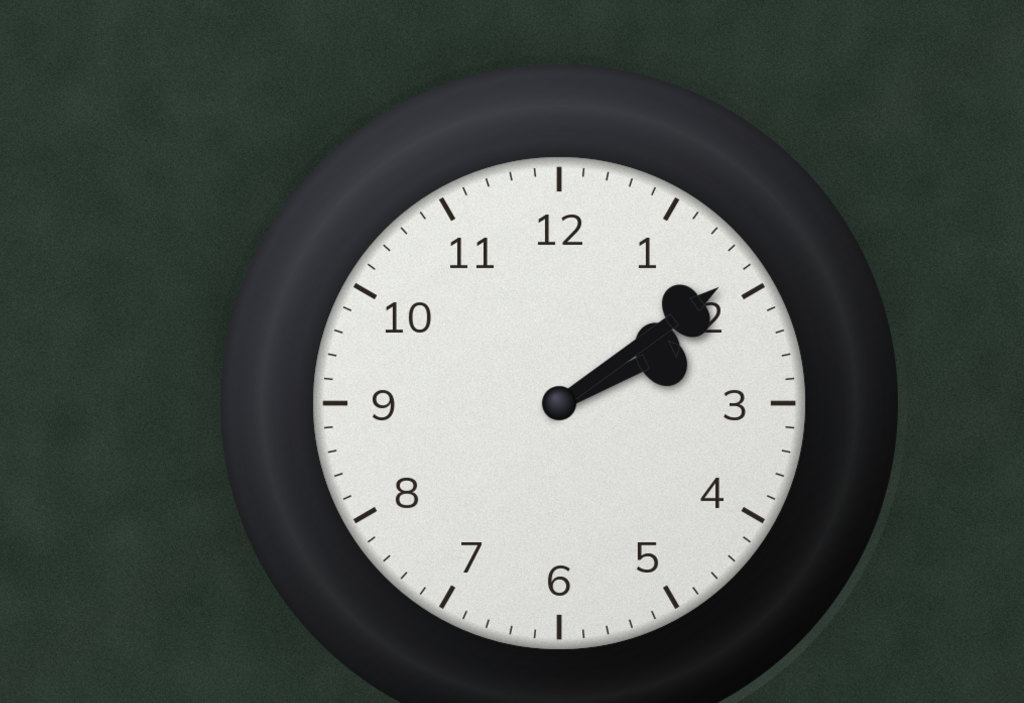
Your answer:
2 h 09 min
